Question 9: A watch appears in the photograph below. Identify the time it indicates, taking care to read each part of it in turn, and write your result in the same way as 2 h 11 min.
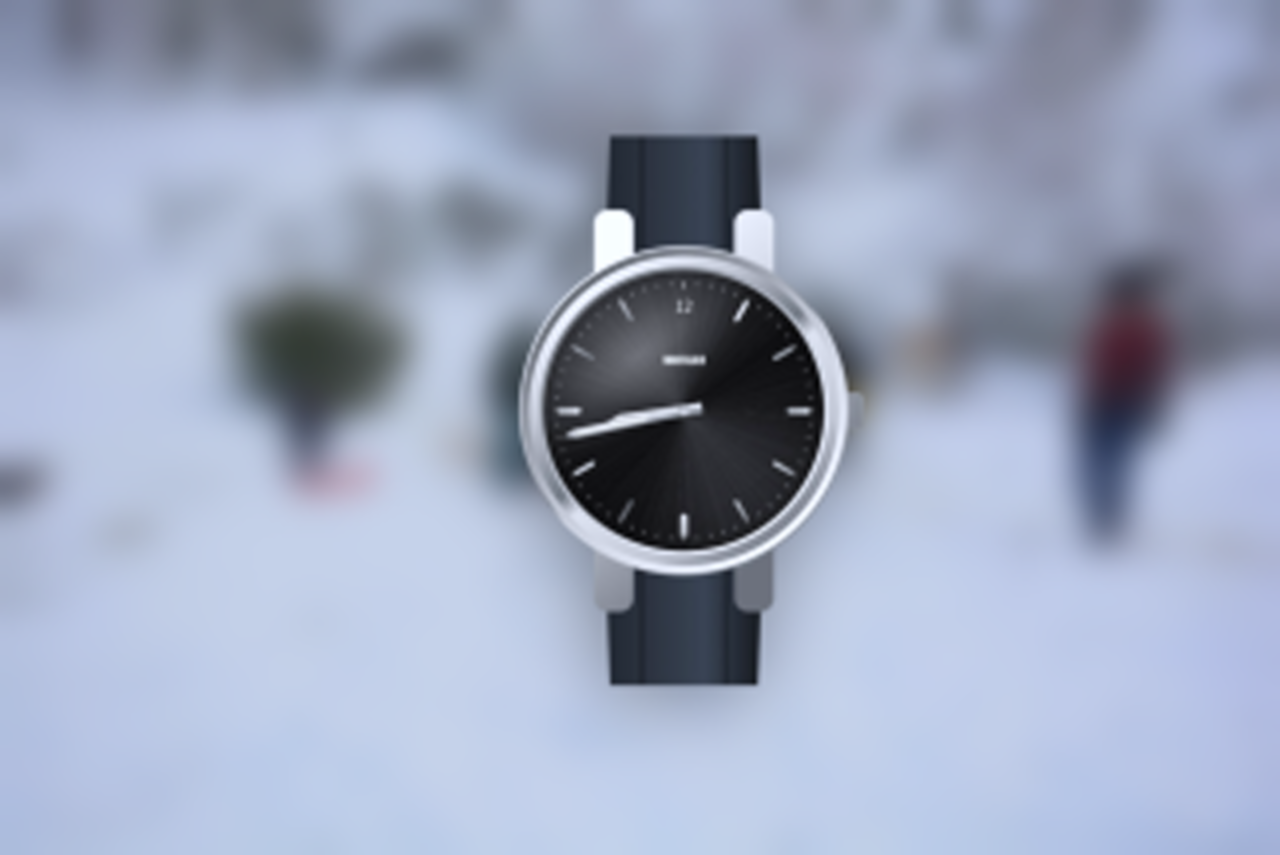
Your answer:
8 h 43 min
